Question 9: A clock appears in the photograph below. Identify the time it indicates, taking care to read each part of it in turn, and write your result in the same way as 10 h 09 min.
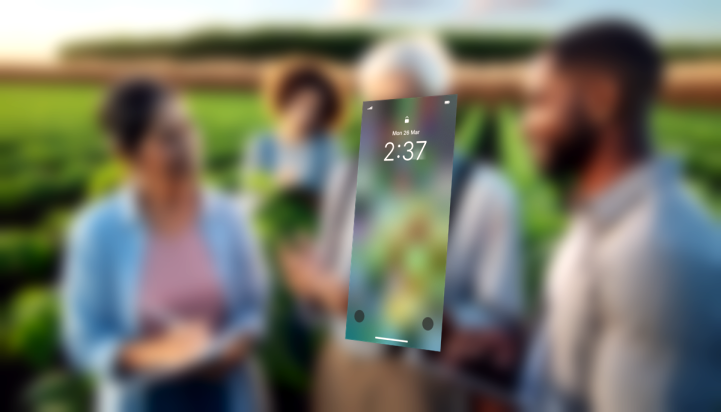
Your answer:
2 h 37 min
